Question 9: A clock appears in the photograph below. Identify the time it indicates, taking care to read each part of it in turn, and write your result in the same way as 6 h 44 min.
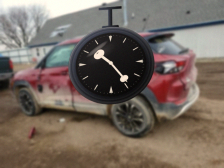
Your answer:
10 h 24 min
